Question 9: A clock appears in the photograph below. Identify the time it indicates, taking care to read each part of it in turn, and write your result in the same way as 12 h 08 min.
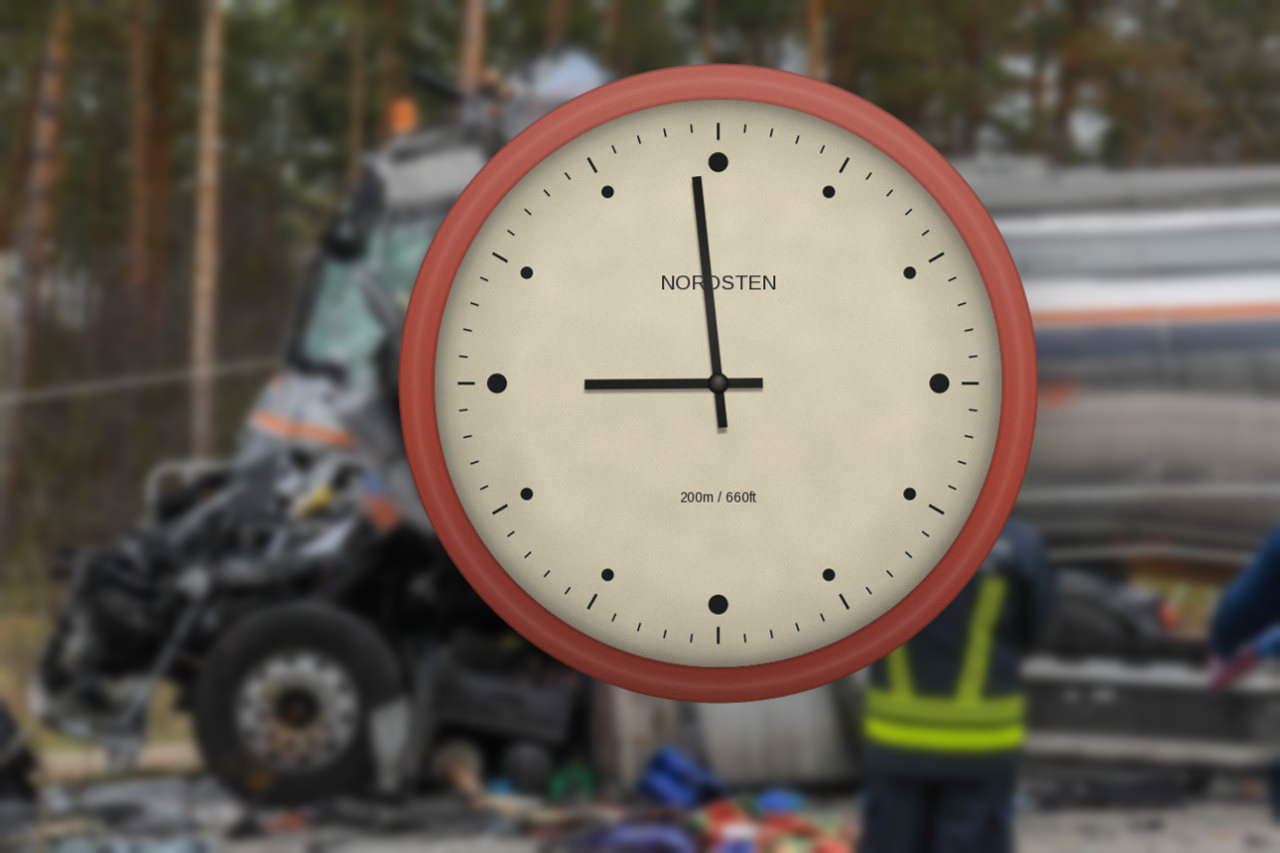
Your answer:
8 h 59 min
